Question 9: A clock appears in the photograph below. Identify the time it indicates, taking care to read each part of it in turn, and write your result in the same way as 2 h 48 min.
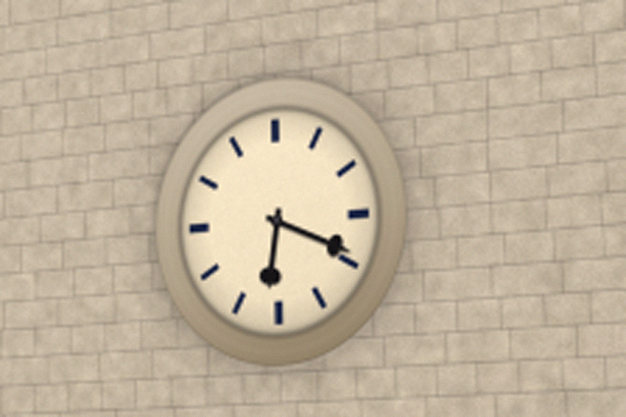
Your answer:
6 h 19 min
